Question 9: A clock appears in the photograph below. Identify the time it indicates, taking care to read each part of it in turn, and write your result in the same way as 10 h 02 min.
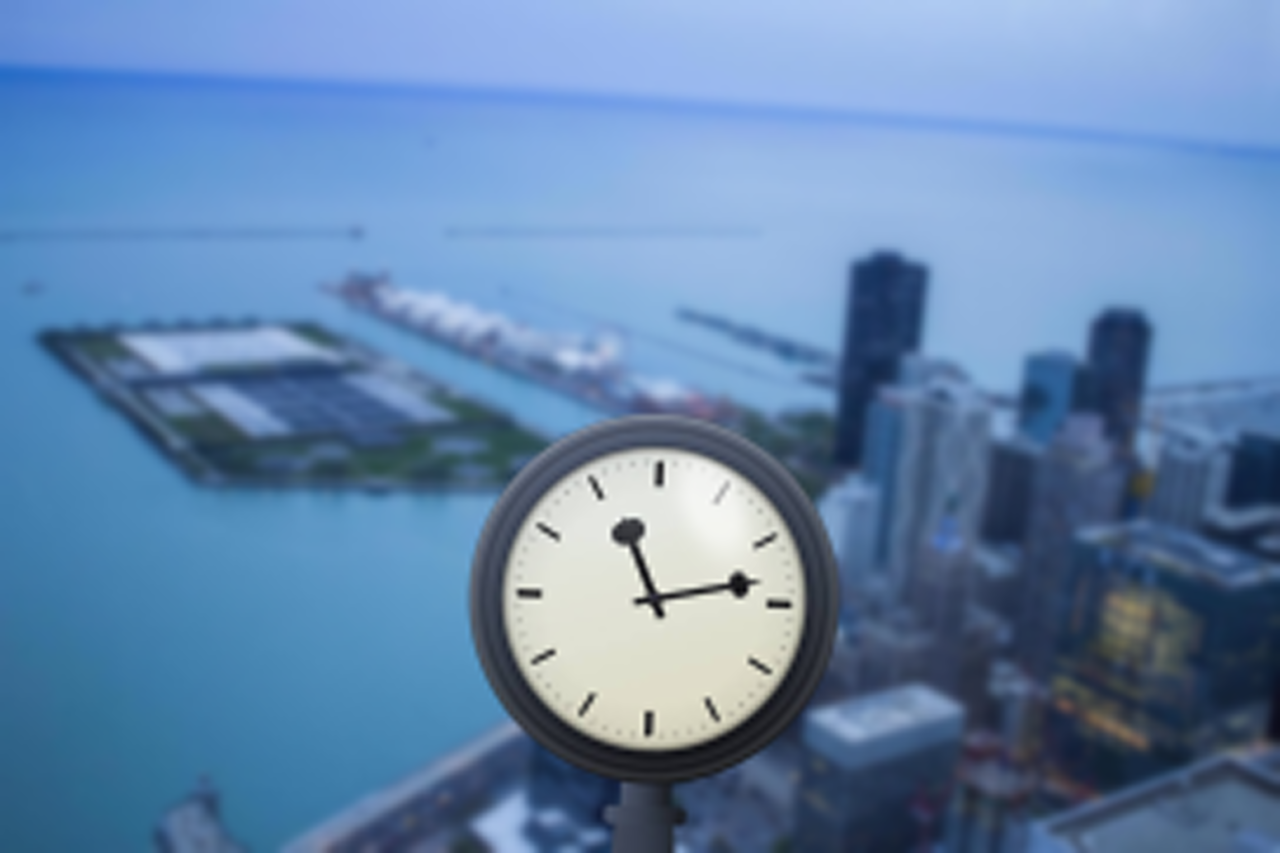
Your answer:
11 h 13 min
